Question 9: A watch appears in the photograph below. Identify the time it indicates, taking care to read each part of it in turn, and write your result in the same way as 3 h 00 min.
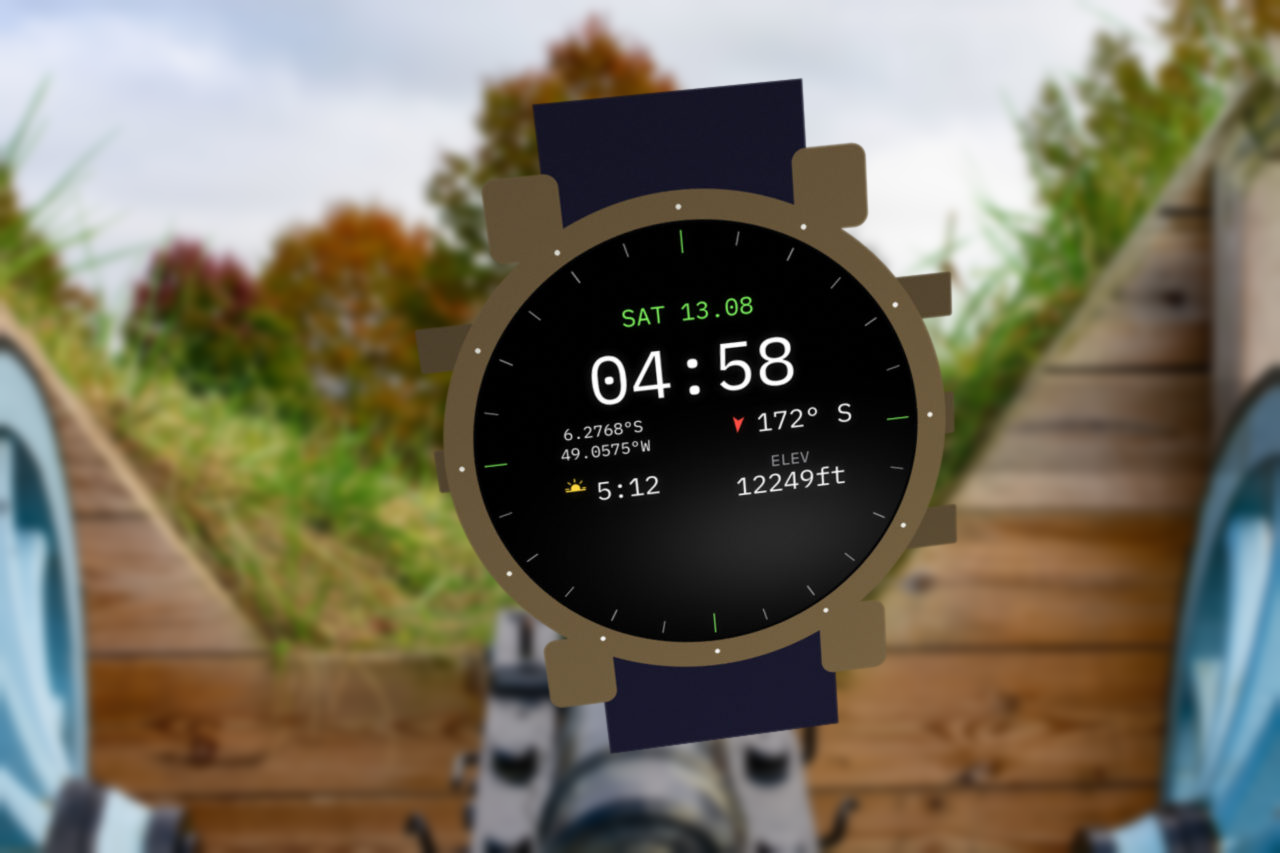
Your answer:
4 h 58 min
